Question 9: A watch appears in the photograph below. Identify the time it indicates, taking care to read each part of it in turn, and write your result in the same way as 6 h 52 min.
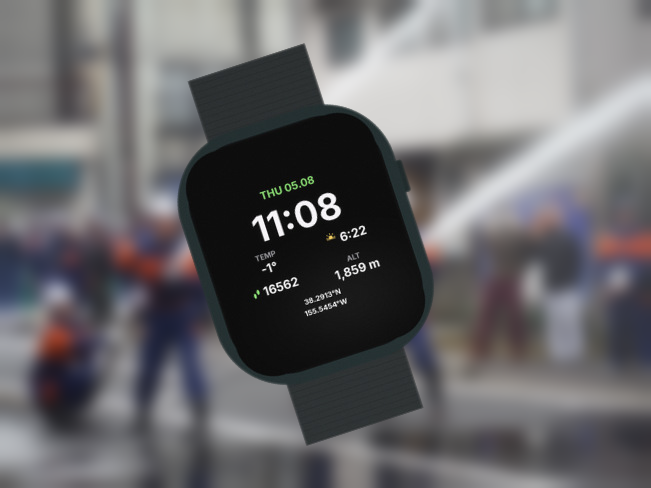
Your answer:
11 h 08 min
